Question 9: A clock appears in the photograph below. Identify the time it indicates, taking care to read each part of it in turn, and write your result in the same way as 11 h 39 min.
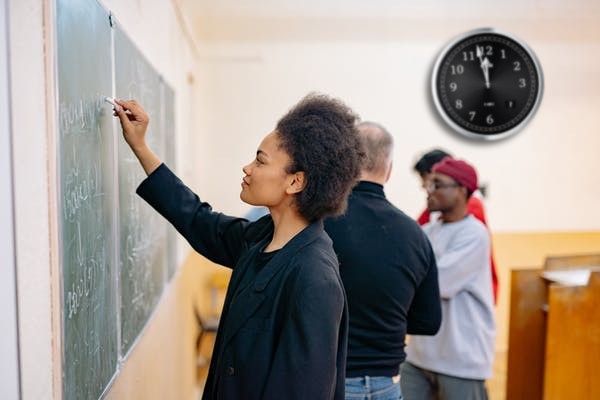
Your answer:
11 h 58 min
